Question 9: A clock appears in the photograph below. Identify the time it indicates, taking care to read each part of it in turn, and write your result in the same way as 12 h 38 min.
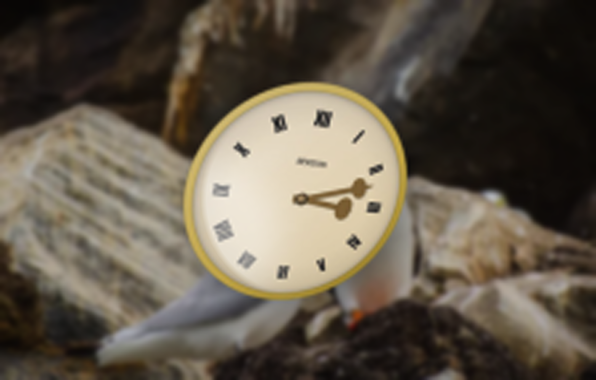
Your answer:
3 h 12 min
